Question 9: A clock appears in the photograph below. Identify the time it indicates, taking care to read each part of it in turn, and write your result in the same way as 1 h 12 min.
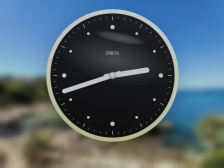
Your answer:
2 h 42 min
